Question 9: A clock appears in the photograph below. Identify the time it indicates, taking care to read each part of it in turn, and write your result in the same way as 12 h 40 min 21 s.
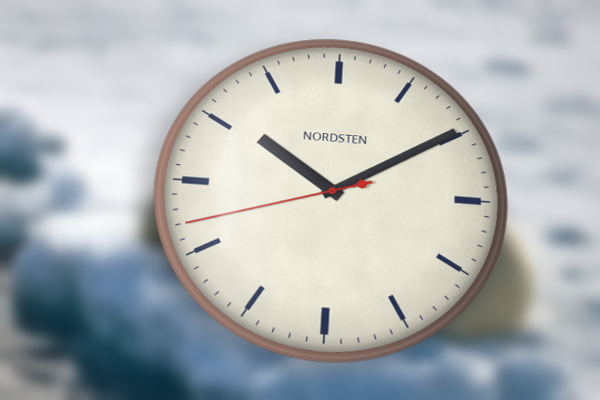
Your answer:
10 h 09 min 42 s
